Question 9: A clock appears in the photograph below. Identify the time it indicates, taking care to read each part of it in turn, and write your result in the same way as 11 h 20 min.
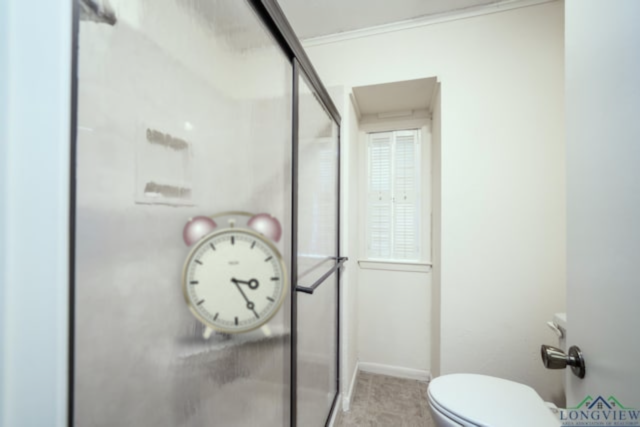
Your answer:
3 h 25 min
